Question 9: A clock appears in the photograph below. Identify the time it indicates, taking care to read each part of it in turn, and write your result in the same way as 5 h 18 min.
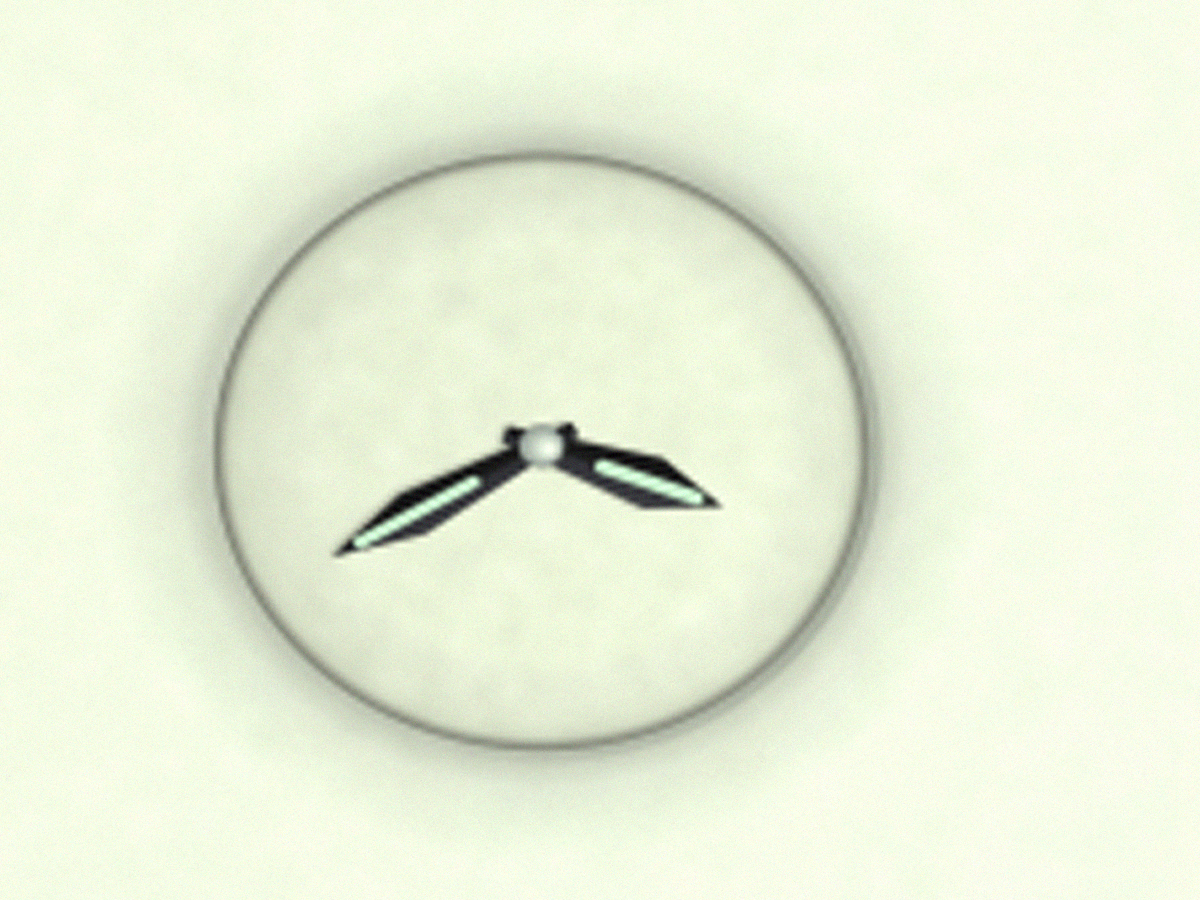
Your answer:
3 h 40 min
